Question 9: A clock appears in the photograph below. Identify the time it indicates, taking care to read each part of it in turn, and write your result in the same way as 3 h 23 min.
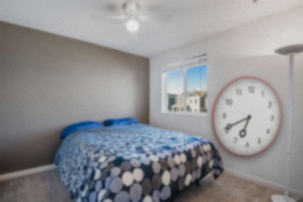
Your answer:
6 h 41 min
